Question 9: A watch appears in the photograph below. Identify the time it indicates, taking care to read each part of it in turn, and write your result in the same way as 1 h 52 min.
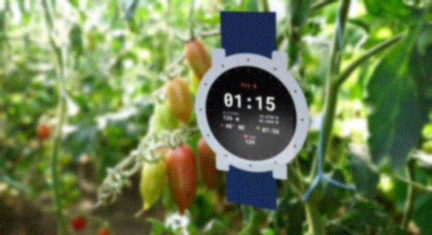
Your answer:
1 h 15 min
